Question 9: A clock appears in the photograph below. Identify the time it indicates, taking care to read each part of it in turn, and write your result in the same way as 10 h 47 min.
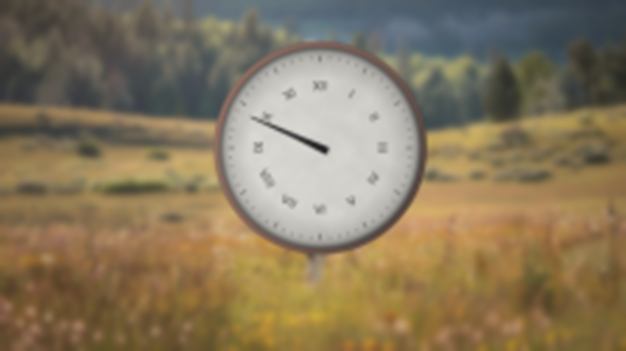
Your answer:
9 h 49 min
